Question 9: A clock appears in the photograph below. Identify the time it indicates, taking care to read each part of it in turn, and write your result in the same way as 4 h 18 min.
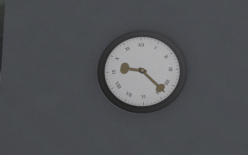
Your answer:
9 h 23 min
